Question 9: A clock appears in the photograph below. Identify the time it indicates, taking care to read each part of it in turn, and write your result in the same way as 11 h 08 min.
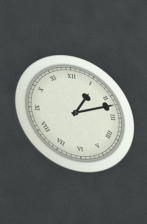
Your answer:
1 h 12 min
